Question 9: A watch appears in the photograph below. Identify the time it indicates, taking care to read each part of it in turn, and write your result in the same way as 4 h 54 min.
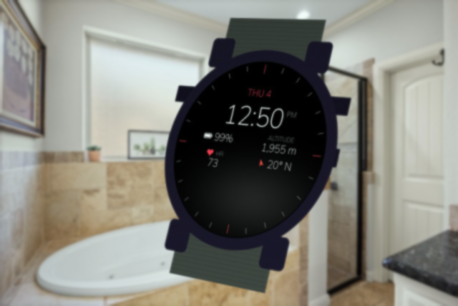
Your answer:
12 h 50 min
